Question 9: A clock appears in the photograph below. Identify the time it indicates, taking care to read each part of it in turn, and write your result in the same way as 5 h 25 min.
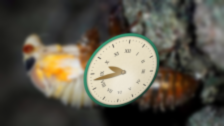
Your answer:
9 h 43 min
